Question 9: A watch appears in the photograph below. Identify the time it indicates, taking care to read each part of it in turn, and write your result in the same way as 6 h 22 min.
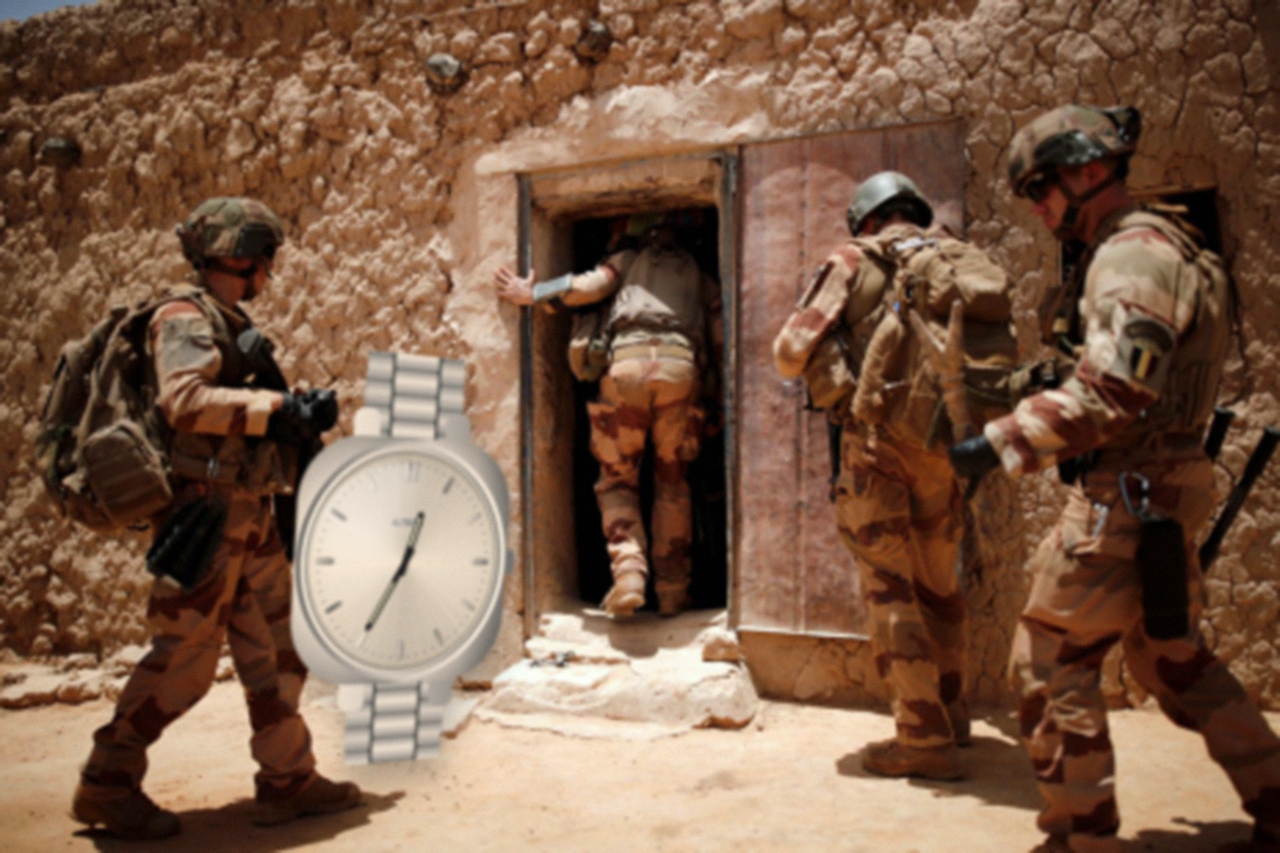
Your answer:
12 h 35 min
